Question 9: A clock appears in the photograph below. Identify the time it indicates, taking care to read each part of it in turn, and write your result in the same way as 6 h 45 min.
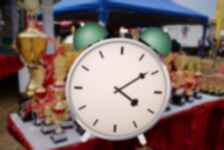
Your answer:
4 h 09 min
